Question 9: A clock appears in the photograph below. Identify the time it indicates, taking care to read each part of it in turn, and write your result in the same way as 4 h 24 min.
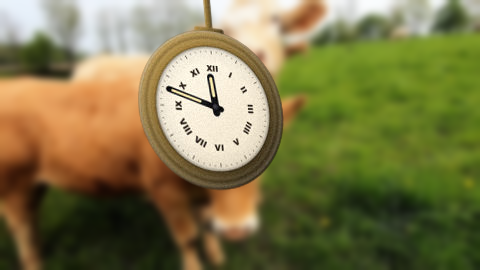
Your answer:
11 h 48 min
